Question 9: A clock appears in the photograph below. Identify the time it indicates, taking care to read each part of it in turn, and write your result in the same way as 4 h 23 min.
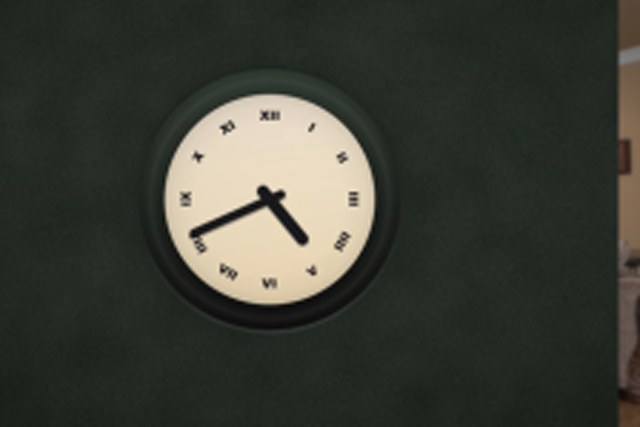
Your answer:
4 h 41 min
